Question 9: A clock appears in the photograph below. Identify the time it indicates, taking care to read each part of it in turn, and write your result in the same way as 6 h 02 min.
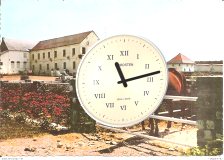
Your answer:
11 h 13 min
